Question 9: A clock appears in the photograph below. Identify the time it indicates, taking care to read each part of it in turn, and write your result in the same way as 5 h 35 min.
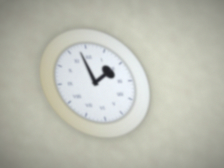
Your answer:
1 h 58 min
